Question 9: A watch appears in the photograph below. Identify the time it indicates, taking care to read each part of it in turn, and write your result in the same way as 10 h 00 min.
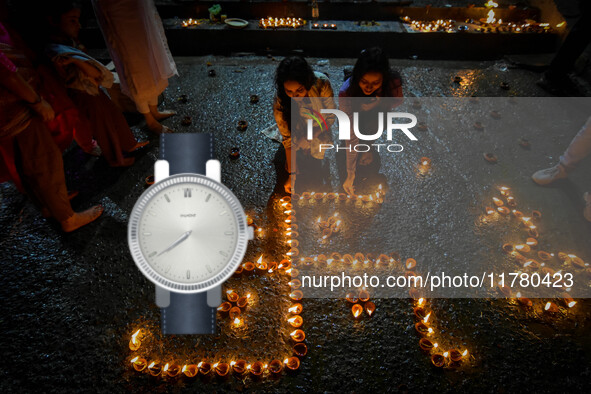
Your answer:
7 h 39 min
